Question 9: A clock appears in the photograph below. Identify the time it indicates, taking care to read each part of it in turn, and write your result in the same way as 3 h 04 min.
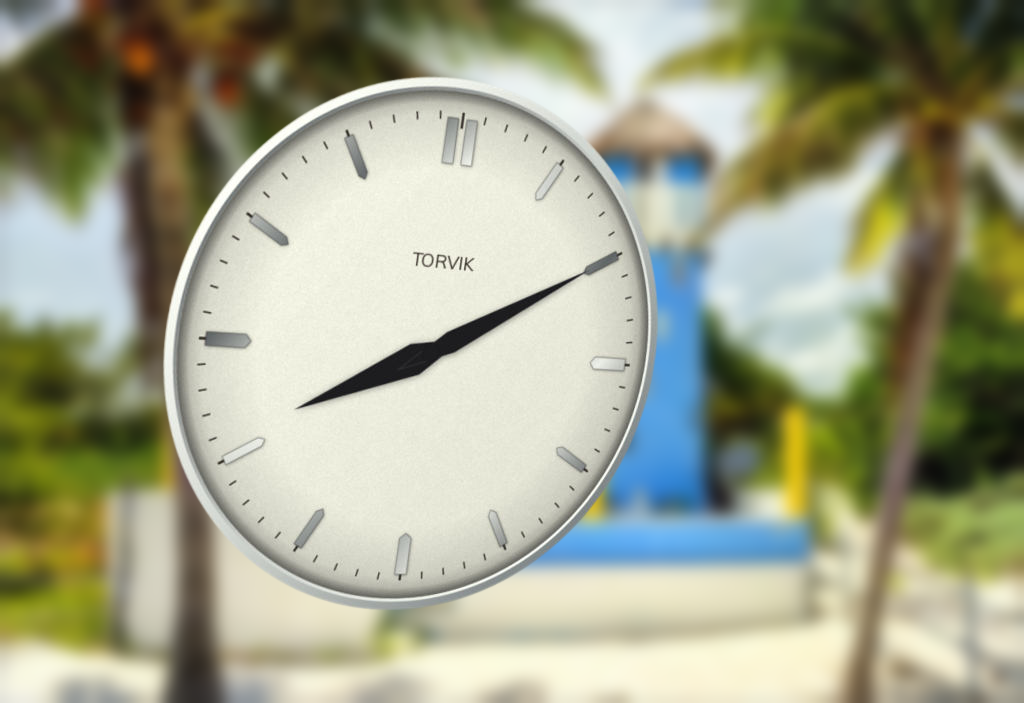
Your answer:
8 h 10 min
